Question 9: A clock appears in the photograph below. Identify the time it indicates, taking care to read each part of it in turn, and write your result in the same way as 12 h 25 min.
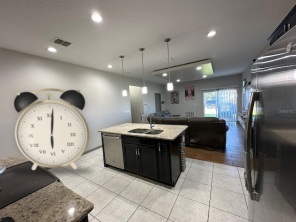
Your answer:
6 h 01 min
